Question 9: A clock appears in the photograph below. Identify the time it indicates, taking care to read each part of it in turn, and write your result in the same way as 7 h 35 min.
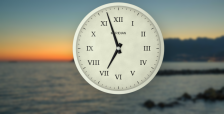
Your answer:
6 h 57 min
